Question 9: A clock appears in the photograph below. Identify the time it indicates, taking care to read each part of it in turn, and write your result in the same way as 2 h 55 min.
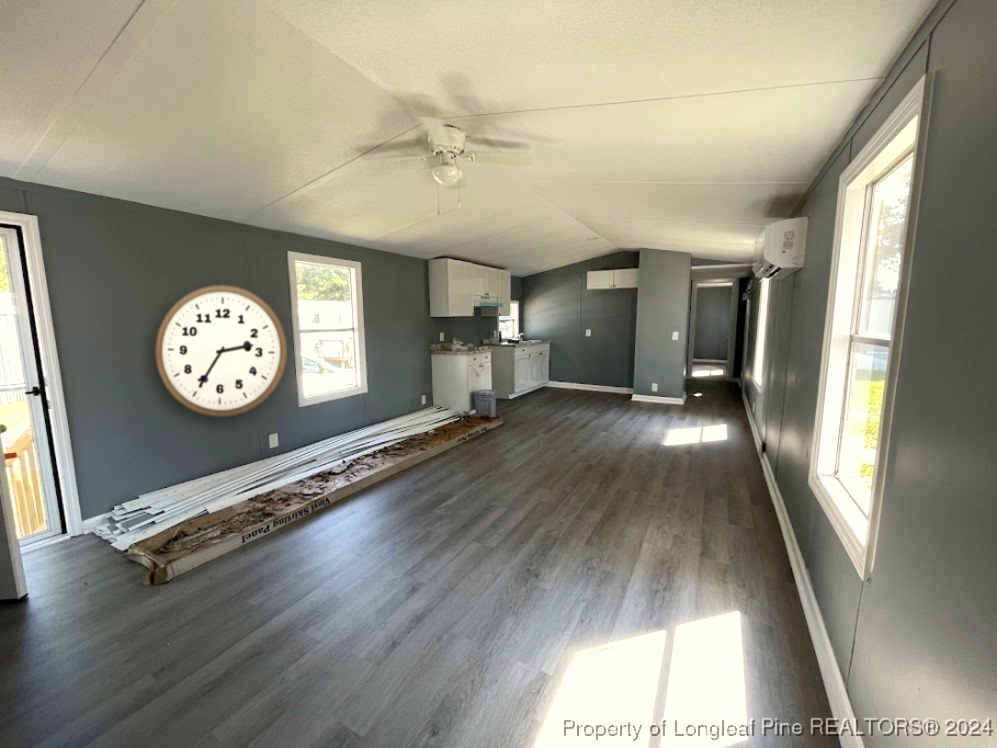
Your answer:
2 h 35 min
